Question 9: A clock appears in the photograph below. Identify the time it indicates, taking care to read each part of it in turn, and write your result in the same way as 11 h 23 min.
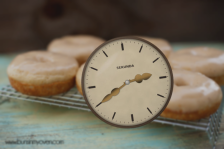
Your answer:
2 h 40 min
